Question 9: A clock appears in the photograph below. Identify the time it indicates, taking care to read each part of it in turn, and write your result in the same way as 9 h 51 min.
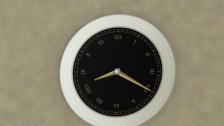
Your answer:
8 h 20 min
